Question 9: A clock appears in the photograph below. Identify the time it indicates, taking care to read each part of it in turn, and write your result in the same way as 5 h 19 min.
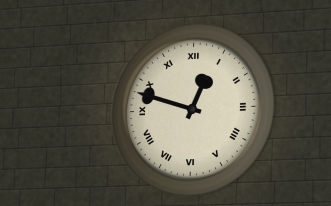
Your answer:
12 h 48 min
